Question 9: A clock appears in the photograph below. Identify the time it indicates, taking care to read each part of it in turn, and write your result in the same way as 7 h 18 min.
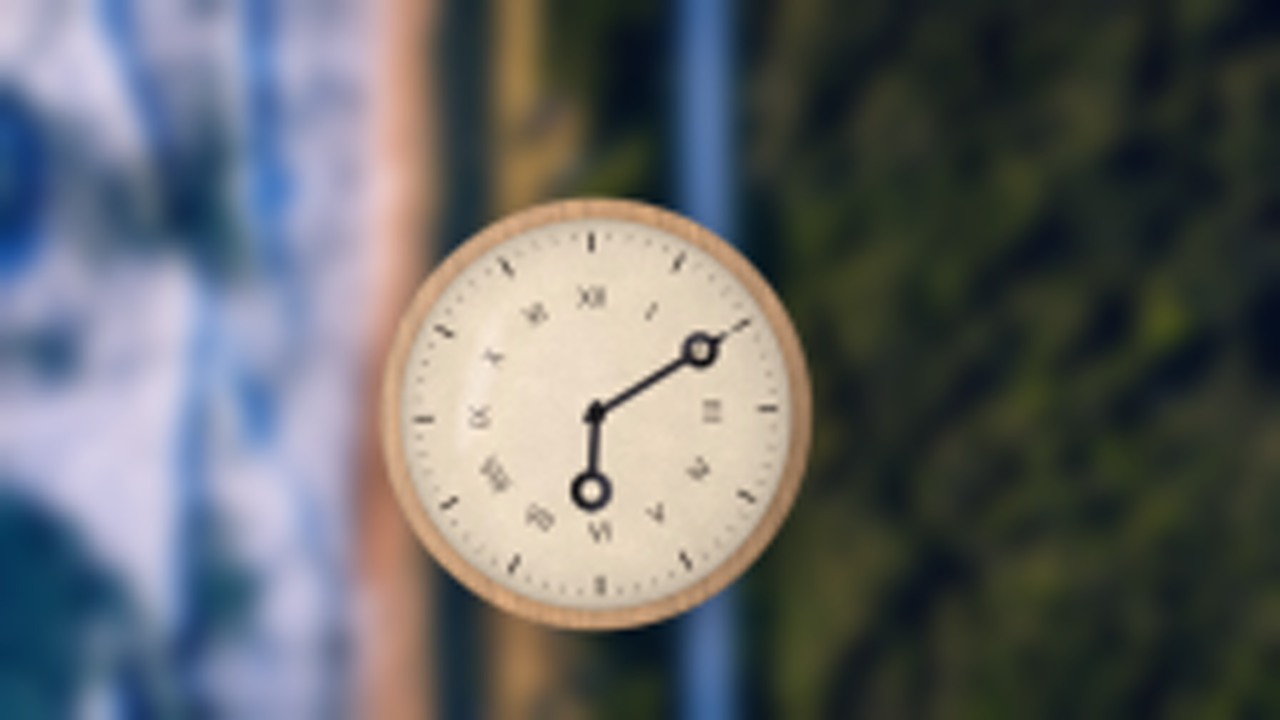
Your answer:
6 h 10 min
